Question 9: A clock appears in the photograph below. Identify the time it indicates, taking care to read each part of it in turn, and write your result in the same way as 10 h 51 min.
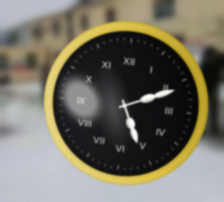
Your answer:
5 h 11 min
